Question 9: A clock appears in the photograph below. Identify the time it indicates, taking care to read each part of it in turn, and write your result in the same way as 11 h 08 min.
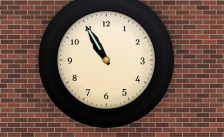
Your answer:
10 h 55 min
